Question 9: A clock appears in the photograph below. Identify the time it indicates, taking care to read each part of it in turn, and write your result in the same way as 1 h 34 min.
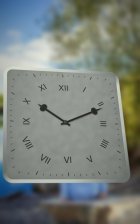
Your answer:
10 h 11 min
